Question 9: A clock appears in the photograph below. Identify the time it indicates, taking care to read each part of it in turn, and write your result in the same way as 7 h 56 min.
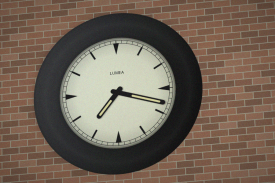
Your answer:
7 h 18 min
